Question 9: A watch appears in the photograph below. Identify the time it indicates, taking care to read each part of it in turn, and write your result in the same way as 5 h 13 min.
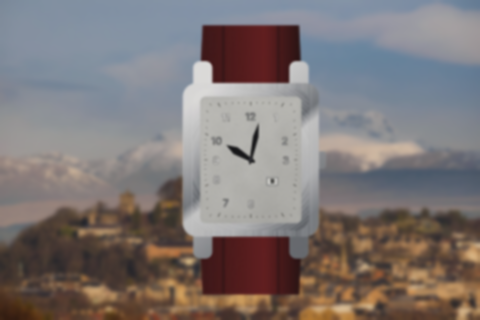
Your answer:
10 h 02 min
